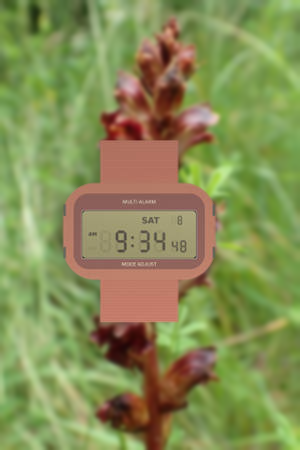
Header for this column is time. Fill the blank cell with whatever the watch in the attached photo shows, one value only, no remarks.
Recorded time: 9:34:48
